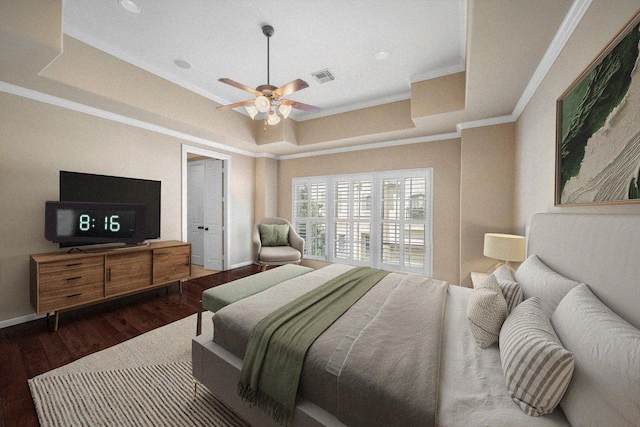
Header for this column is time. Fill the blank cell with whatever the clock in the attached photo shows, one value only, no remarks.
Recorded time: 8:16
